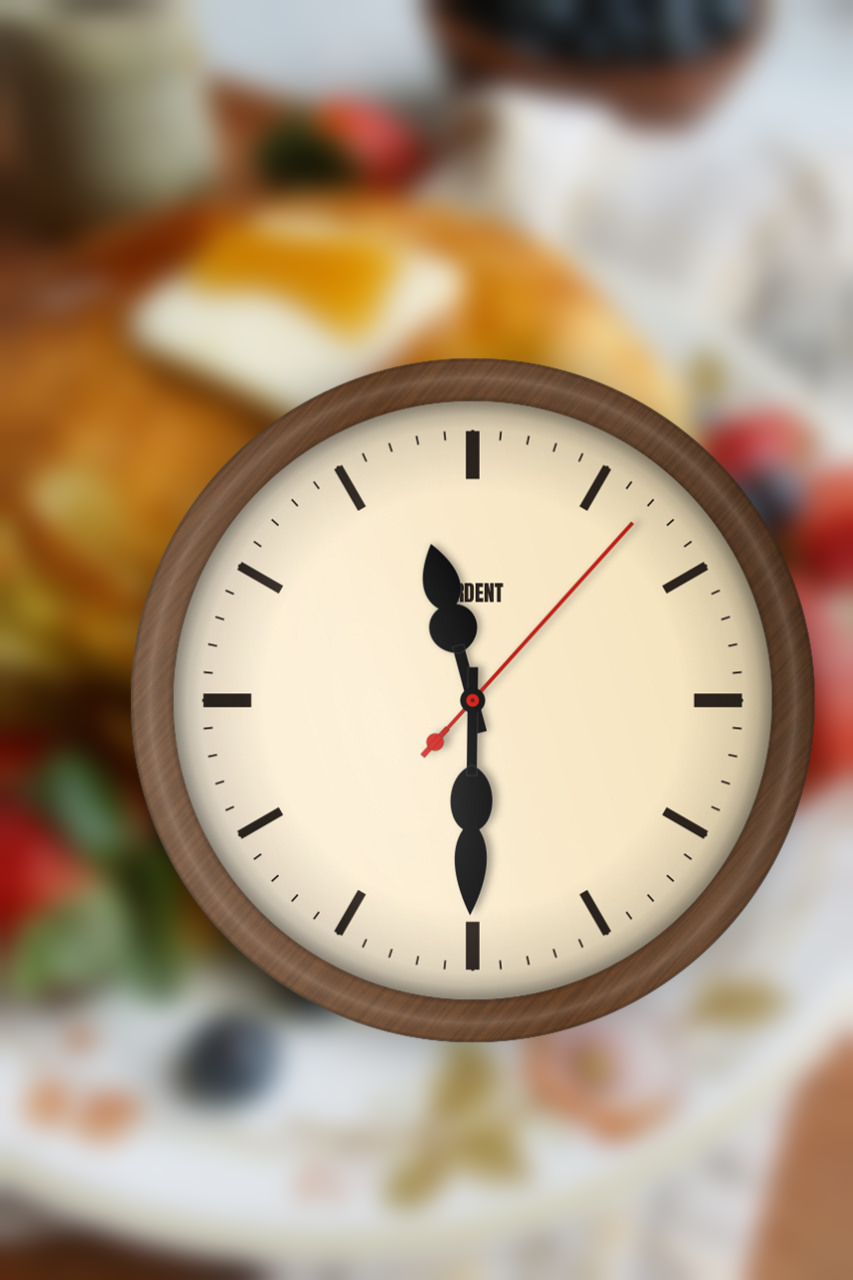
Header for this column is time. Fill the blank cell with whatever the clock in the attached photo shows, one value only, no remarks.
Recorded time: 11:30:07
